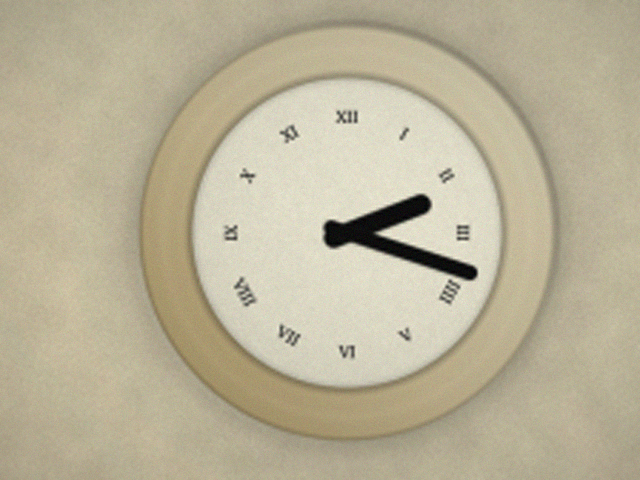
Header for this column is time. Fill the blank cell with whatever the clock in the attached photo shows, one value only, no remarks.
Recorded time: 2:18
